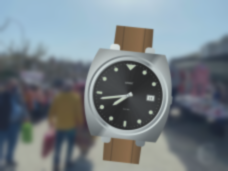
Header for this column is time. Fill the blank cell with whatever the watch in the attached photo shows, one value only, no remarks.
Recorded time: 7:43
